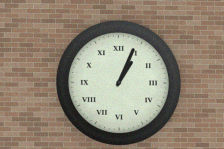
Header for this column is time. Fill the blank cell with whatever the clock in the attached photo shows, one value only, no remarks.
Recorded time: 1:04
